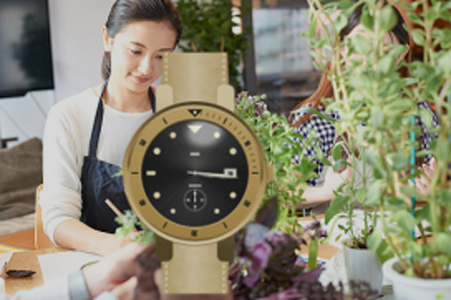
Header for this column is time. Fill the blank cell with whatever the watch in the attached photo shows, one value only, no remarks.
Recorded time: 3:16
